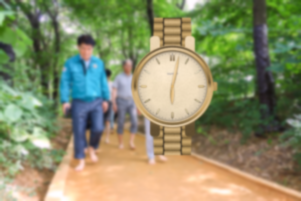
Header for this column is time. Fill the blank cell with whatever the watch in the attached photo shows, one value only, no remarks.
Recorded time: 6:02
